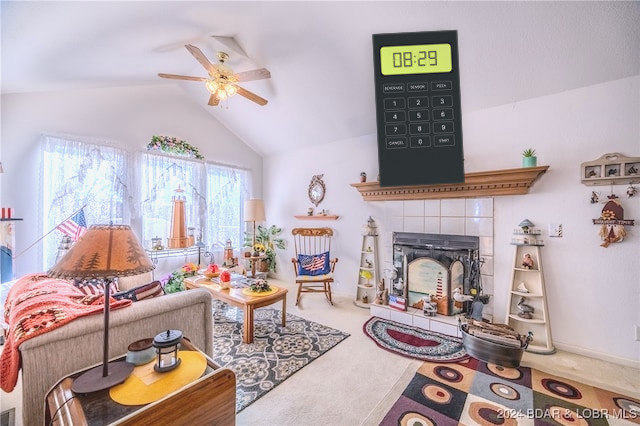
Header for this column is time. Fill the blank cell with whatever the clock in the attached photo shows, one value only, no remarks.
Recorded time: 8:29
